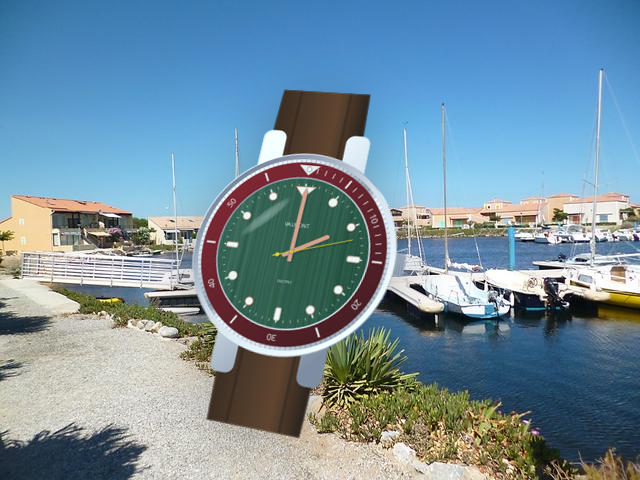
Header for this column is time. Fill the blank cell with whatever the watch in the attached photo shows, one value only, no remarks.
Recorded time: 2:00:12
